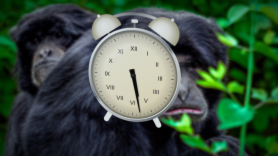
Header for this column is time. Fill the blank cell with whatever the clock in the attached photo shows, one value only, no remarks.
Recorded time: 5:28
